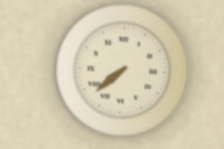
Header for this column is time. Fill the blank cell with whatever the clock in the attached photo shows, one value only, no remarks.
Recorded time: 7:38
